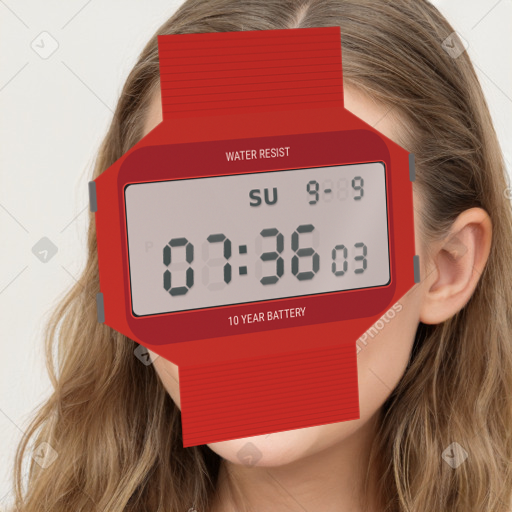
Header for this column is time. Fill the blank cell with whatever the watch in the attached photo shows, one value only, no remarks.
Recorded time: 7:36:03
